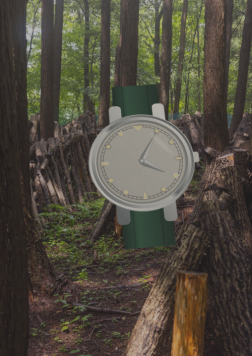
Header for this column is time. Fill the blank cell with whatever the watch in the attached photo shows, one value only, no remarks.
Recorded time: 4:05
